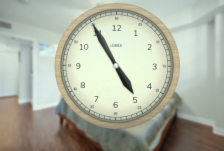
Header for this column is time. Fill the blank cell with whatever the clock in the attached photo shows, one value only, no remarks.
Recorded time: 4:55
